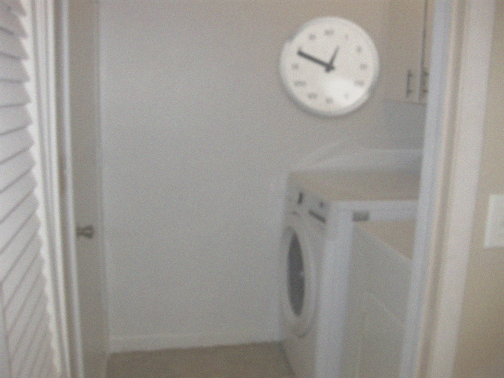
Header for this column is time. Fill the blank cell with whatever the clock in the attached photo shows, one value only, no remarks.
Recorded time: 12:49
